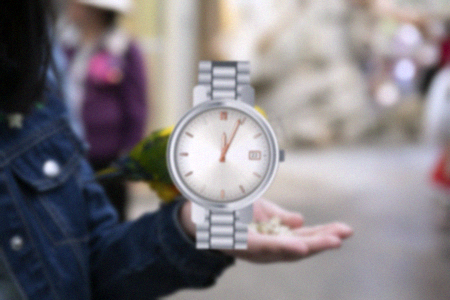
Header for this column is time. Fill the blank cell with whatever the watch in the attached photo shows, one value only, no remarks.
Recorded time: 12:04
